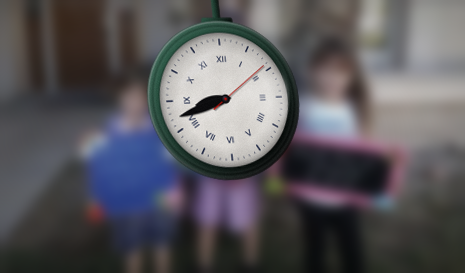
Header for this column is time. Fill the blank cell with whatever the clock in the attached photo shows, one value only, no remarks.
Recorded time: 8:42:09
